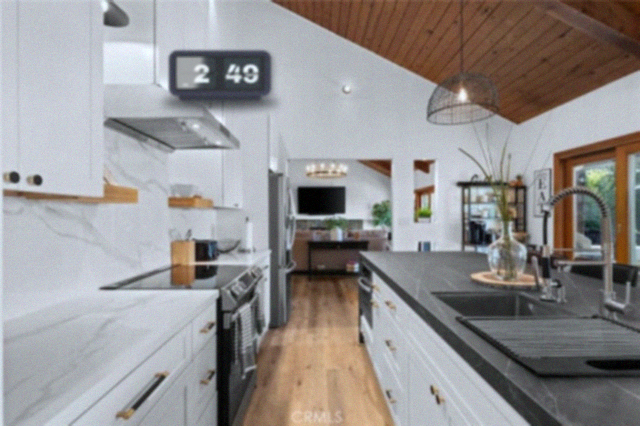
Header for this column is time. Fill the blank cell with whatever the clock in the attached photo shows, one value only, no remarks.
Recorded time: 2:49
